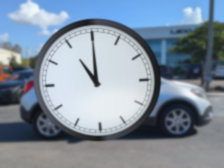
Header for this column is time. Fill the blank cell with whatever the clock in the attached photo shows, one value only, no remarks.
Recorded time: 11:00
